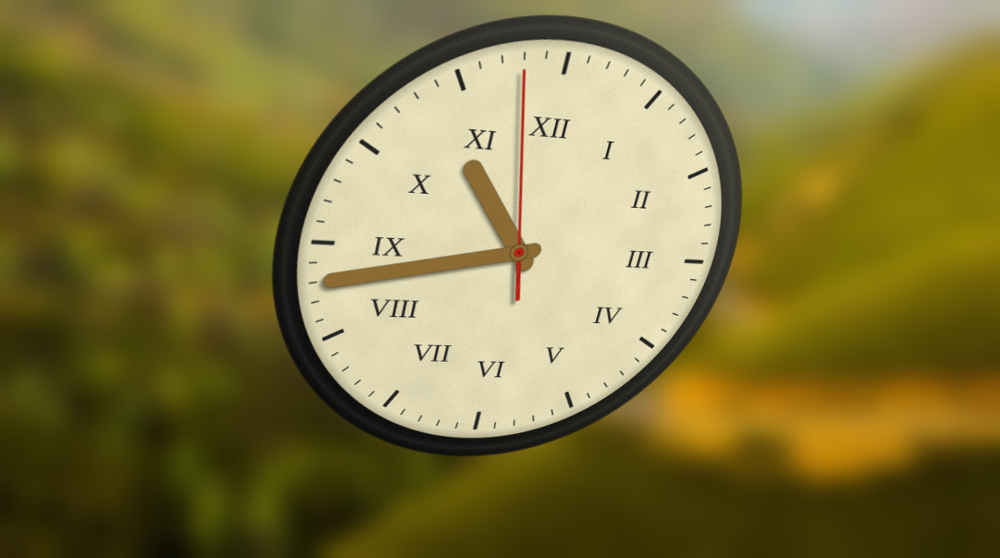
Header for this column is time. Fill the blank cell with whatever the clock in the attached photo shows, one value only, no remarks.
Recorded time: 10:42:58
